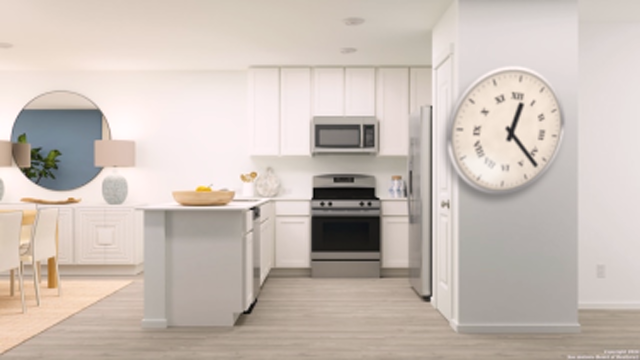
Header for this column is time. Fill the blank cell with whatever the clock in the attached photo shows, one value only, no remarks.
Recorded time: 12:22
